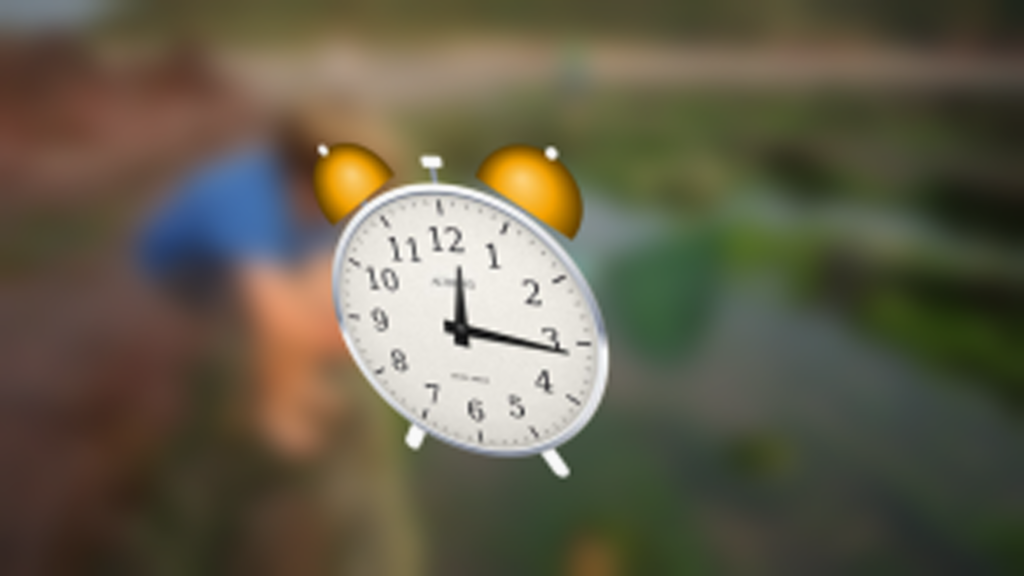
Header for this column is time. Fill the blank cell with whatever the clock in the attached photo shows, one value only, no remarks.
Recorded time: 12:16
